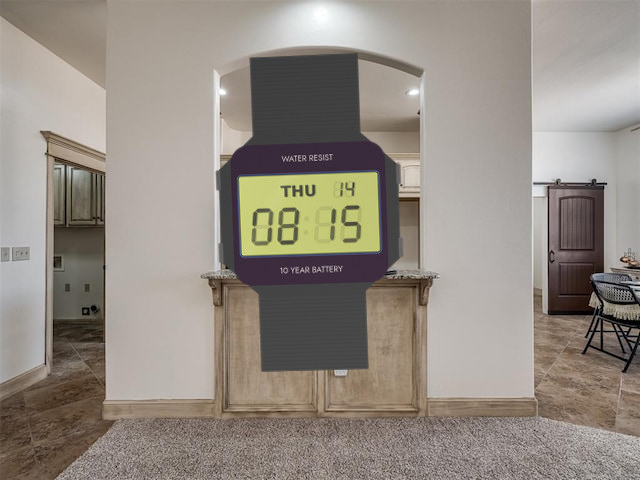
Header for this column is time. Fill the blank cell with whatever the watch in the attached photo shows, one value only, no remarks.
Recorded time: 8:15
